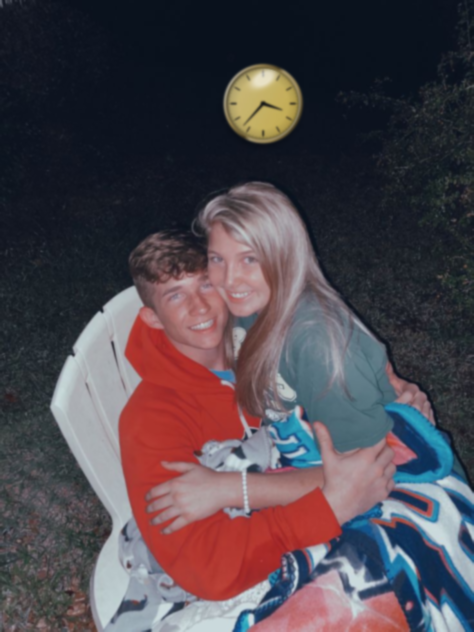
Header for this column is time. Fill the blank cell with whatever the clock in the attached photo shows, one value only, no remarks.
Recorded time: 3:37
